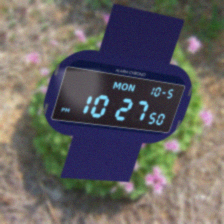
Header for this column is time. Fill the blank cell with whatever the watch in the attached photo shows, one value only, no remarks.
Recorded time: 10:27:50
